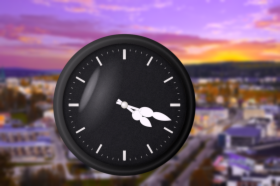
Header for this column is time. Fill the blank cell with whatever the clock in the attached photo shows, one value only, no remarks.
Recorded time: 4:18
